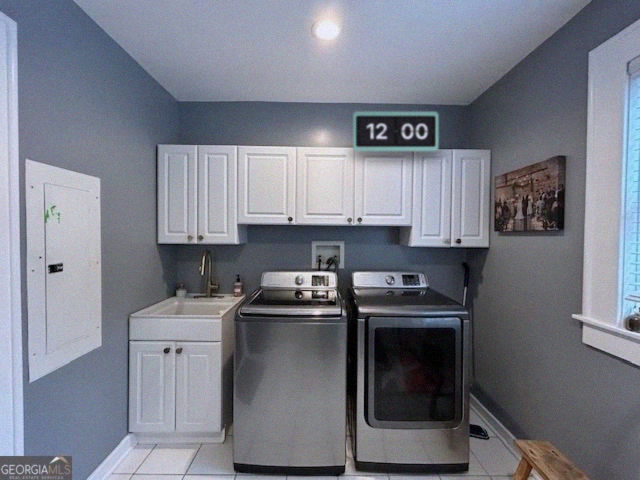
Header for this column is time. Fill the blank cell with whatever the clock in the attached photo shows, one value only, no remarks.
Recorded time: 12:00
